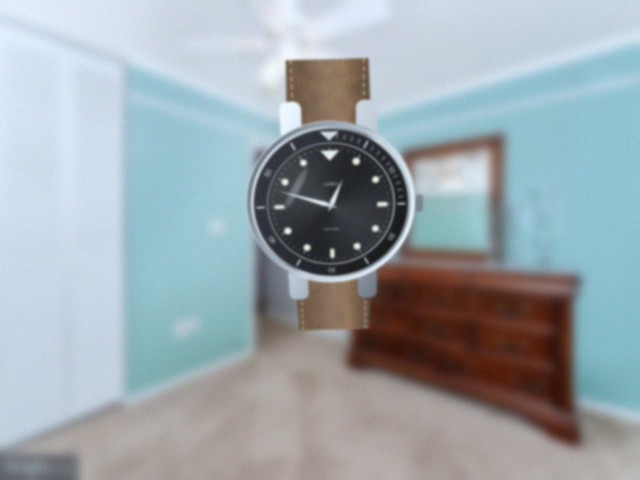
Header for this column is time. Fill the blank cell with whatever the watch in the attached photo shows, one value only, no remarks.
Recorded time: 12:48
